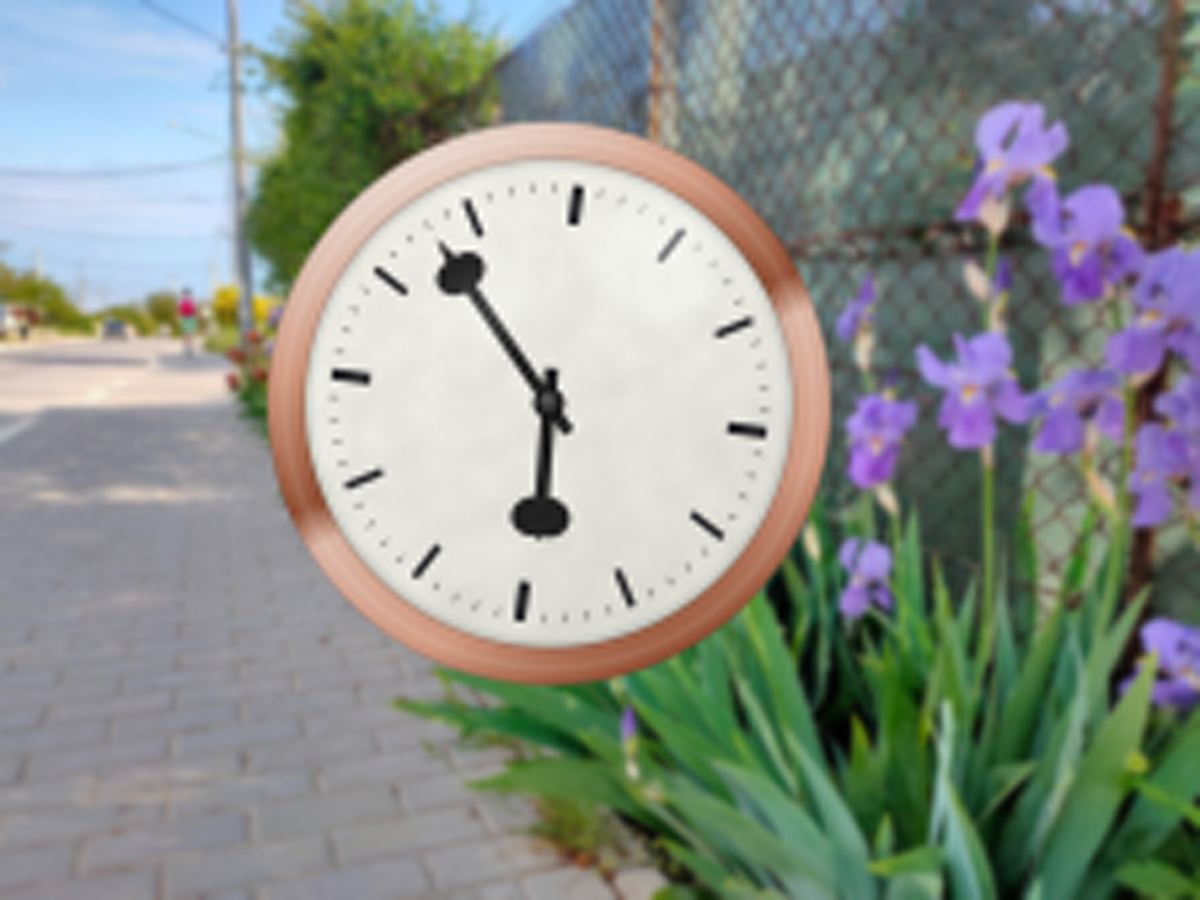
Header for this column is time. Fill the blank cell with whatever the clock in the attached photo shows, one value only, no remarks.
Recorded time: 5:53
